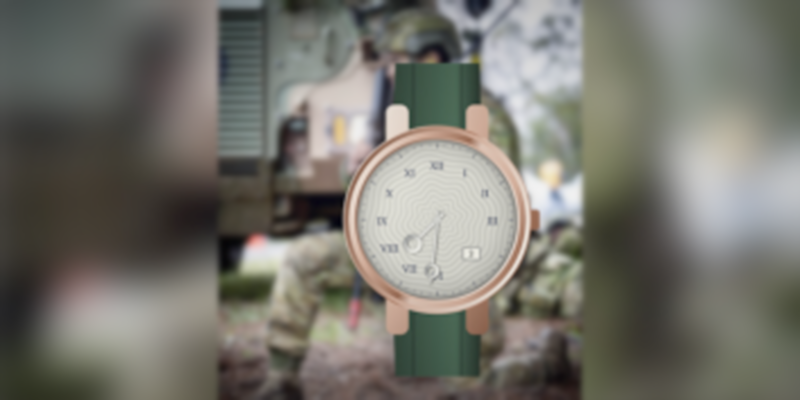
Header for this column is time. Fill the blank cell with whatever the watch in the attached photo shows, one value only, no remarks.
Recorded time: 7:31
